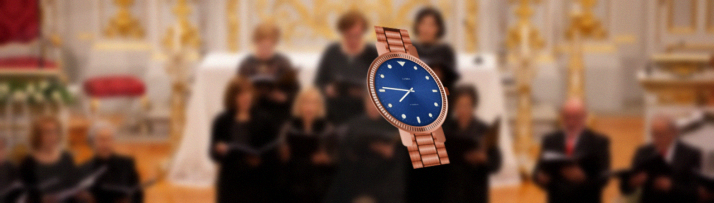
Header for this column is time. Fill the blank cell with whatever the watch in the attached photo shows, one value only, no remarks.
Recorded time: 7:46
